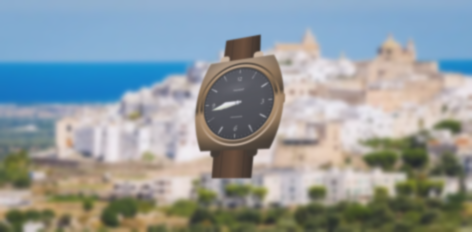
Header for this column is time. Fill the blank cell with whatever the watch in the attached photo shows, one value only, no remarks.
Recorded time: 8:43
